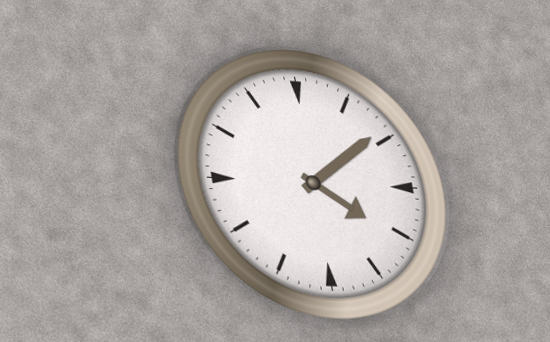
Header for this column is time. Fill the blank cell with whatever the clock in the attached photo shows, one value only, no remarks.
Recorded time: 4:09
